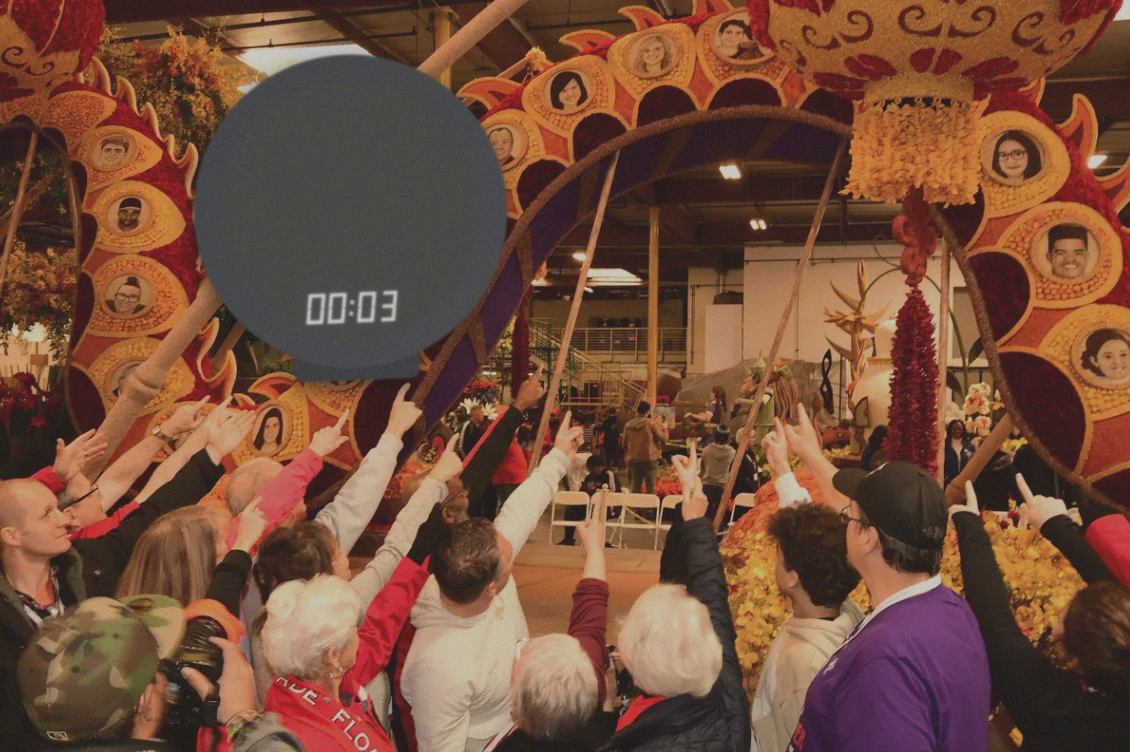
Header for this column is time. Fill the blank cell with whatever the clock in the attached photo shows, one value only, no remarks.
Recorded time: 0:03
